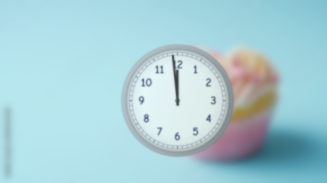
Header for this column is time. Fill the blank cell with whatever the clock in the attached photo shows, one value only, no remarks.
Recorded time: 11:59
